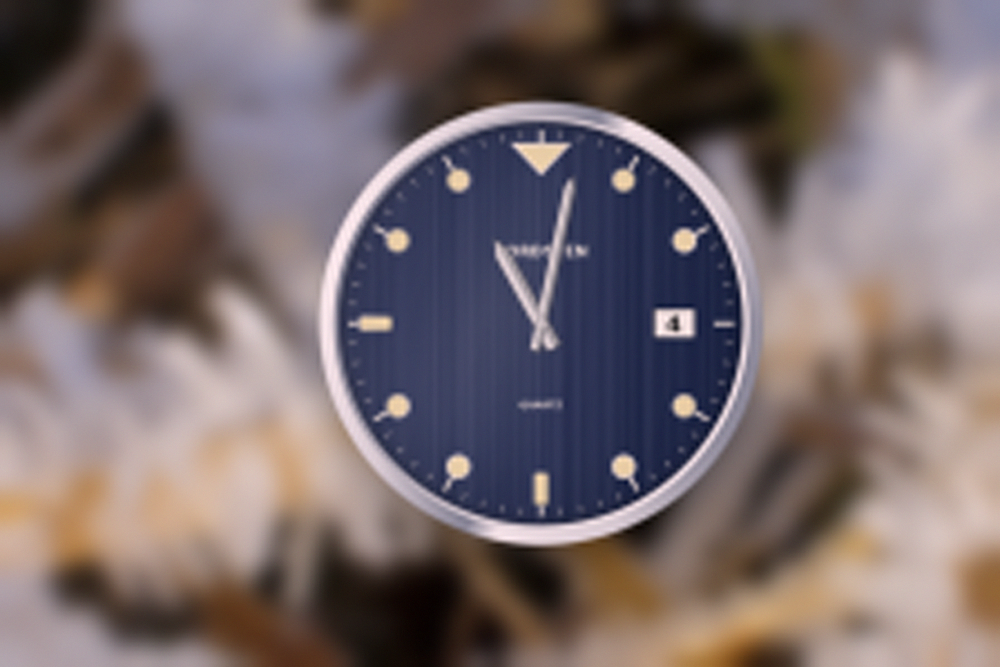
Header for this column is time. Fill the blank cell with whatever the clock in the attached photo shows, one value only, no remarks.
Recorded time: 11:02
